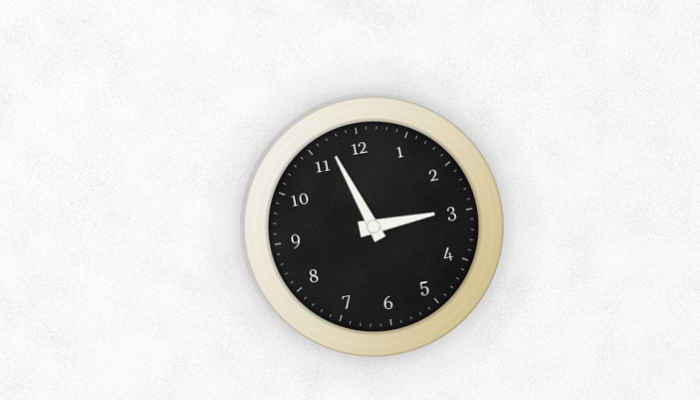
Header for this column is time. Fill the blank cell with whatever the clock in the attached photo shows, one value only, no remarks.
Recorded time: 2:57
